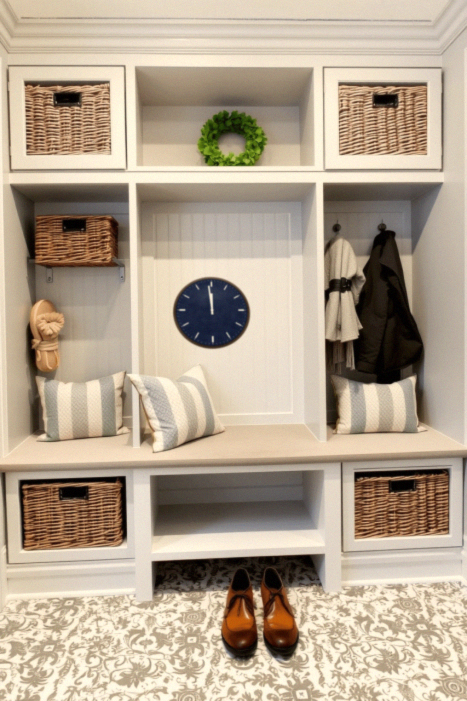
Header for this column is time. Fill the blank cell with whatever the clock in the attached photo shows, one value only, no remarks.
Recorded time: 11:59
